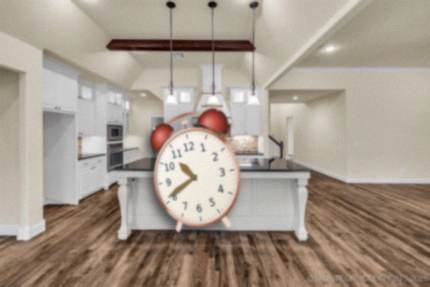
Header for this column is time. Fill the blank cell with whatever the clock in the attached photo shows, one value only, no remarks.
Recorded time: 10:41
